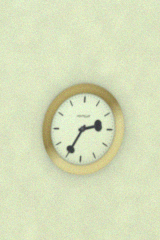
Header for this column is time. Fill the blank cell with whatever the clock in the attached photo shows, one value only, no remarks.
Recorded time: 2:35
